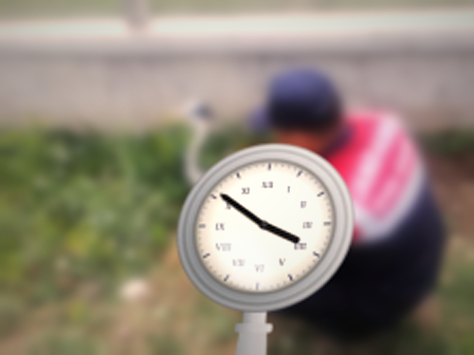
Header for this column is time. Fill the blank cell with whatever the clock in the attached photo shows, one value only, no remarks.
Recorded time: 3:51
